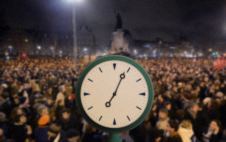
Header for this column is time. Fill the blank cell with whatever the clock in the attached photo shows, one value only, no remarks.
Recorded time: 7:04
